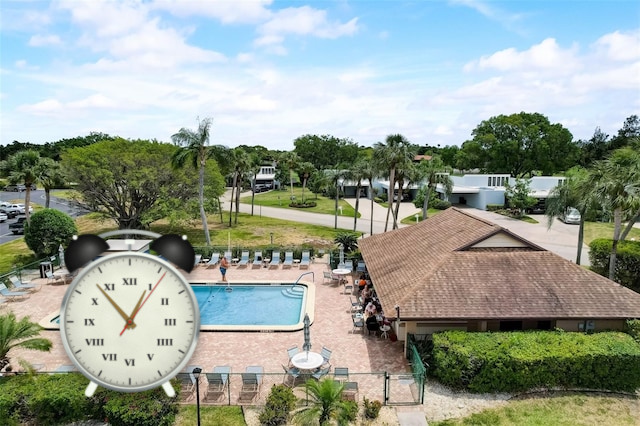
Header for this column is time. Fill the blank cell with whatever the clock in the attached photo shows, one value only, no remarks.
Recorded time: 12:53:06
